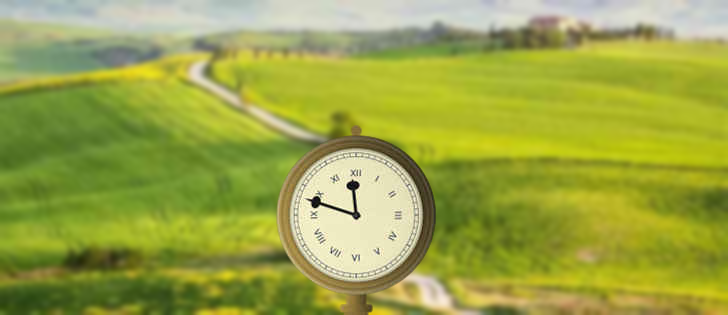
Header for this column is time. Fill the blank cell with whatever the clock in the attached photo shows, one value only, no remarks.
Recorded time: 11:48
